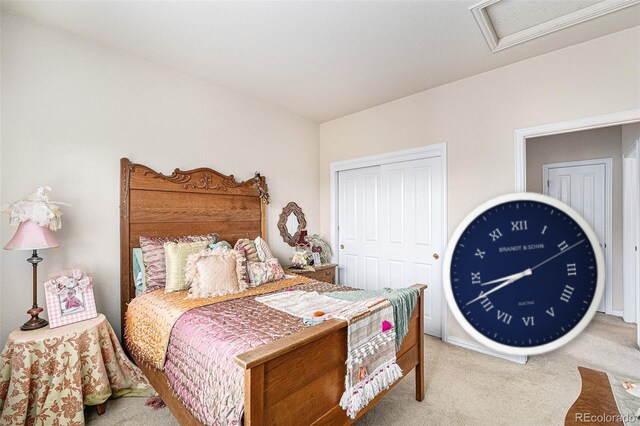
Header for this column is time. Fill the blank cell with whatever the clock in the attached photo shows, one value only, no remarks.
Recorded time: 8:41:11
